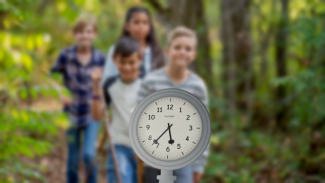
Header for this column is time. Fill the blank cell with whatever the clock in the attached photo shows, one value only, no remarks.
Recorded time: 5:37
